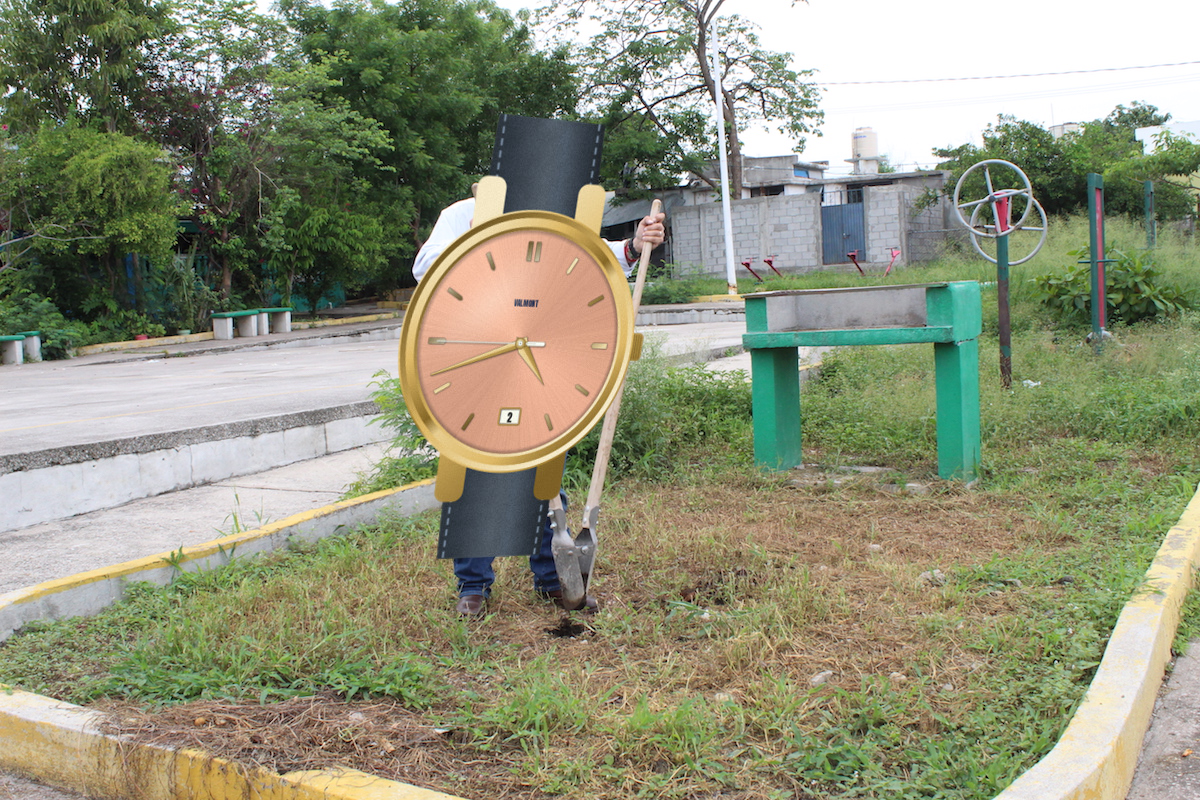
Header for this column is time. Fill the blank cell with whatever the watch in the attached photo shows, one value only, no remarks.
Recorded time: 4:41:45
